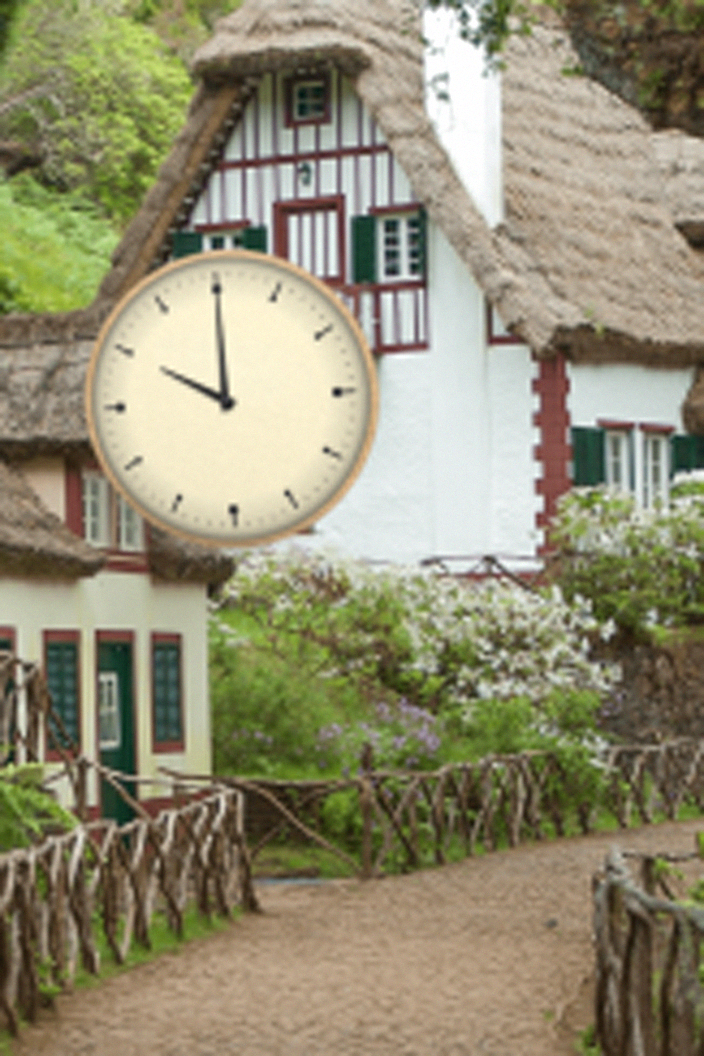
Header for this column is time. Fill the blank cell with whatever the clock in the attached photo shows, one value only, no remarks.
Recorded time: 10:00
